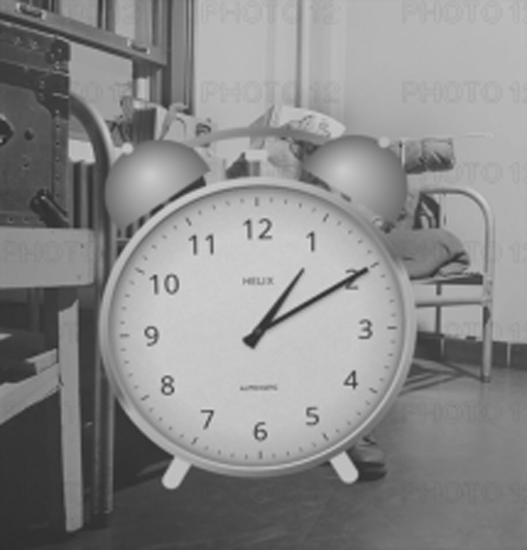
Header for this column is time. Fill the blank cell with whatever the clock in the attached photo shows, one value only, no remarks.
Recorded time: 1:10
